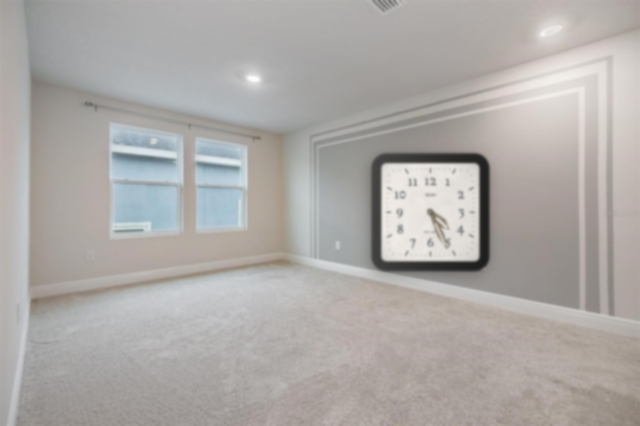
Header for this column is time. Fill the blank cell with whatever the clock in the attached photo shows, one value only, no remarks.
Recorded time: 4:26
